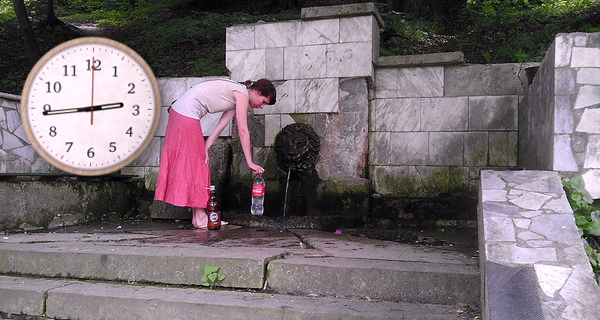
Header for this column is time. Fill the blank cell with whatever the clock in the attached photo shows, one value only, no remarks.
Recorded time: 2:44:00
